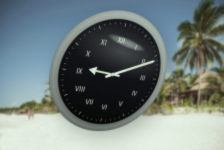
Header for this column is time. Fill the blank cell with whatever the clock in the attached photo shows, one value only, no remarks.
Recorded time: 9:11
